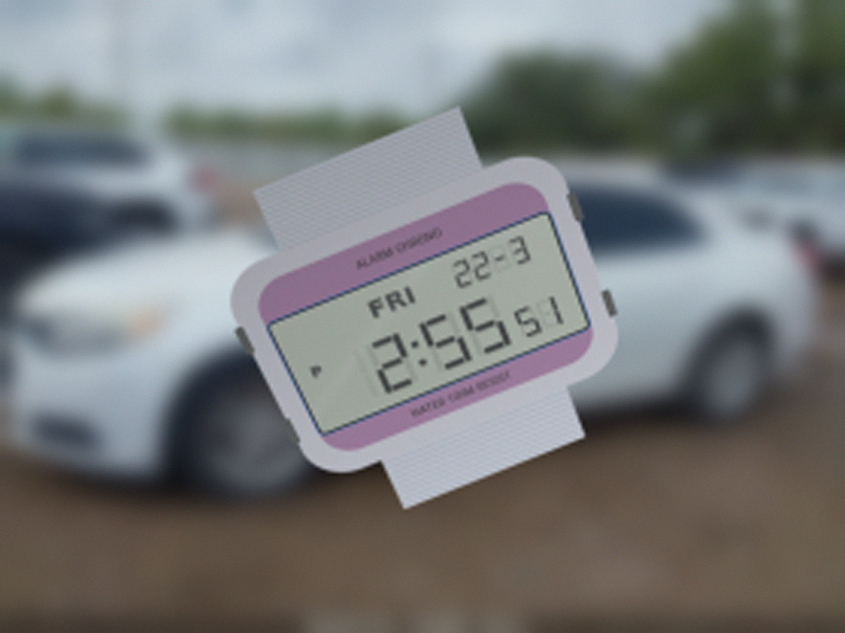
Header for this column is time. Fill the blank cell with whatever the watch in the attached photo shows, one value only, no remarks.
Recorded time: 2:55:51
